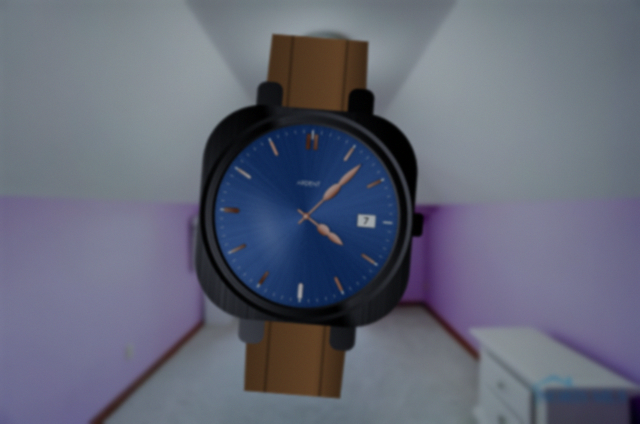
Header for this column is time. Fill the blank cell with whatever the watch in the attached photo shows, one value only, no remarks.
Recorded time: 4:07
